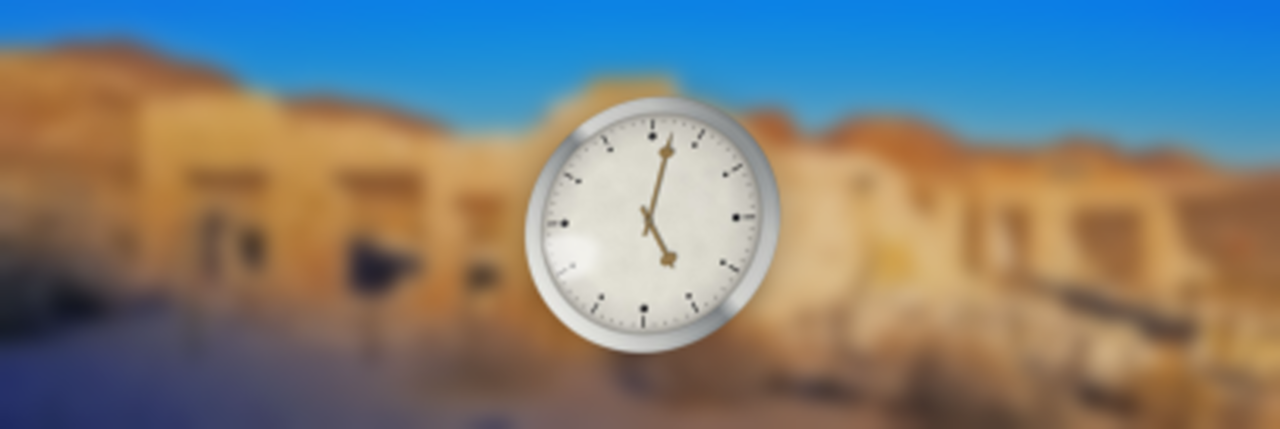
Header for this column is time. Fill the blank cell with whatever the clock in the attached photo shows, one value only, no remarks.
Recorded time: 5:02
